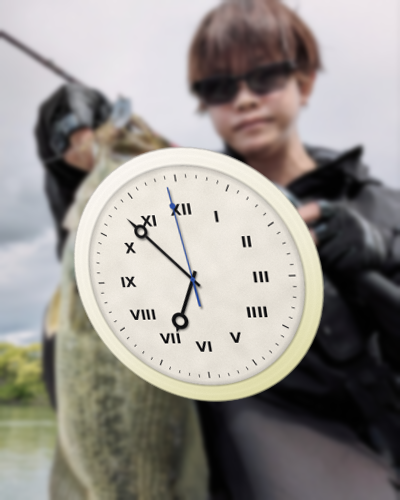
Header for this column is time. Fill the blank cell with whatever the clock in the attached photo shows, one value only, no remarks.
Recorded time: 6:52:59
